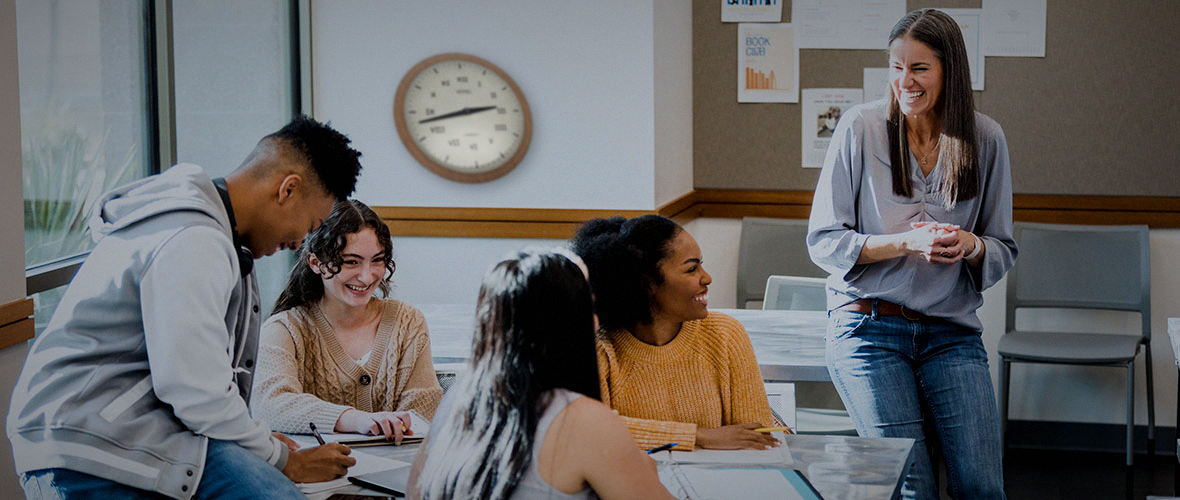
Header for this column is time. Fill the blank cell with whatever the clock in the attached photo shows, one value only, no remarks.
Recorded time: 2:43
